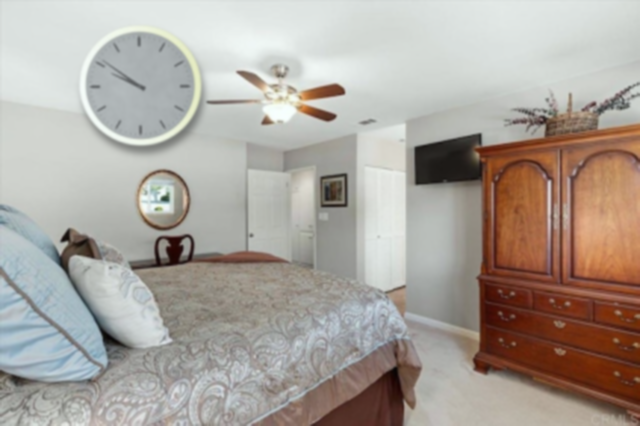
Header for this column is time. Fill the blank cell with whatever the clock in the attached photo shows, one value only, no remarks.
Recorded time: 9:51
